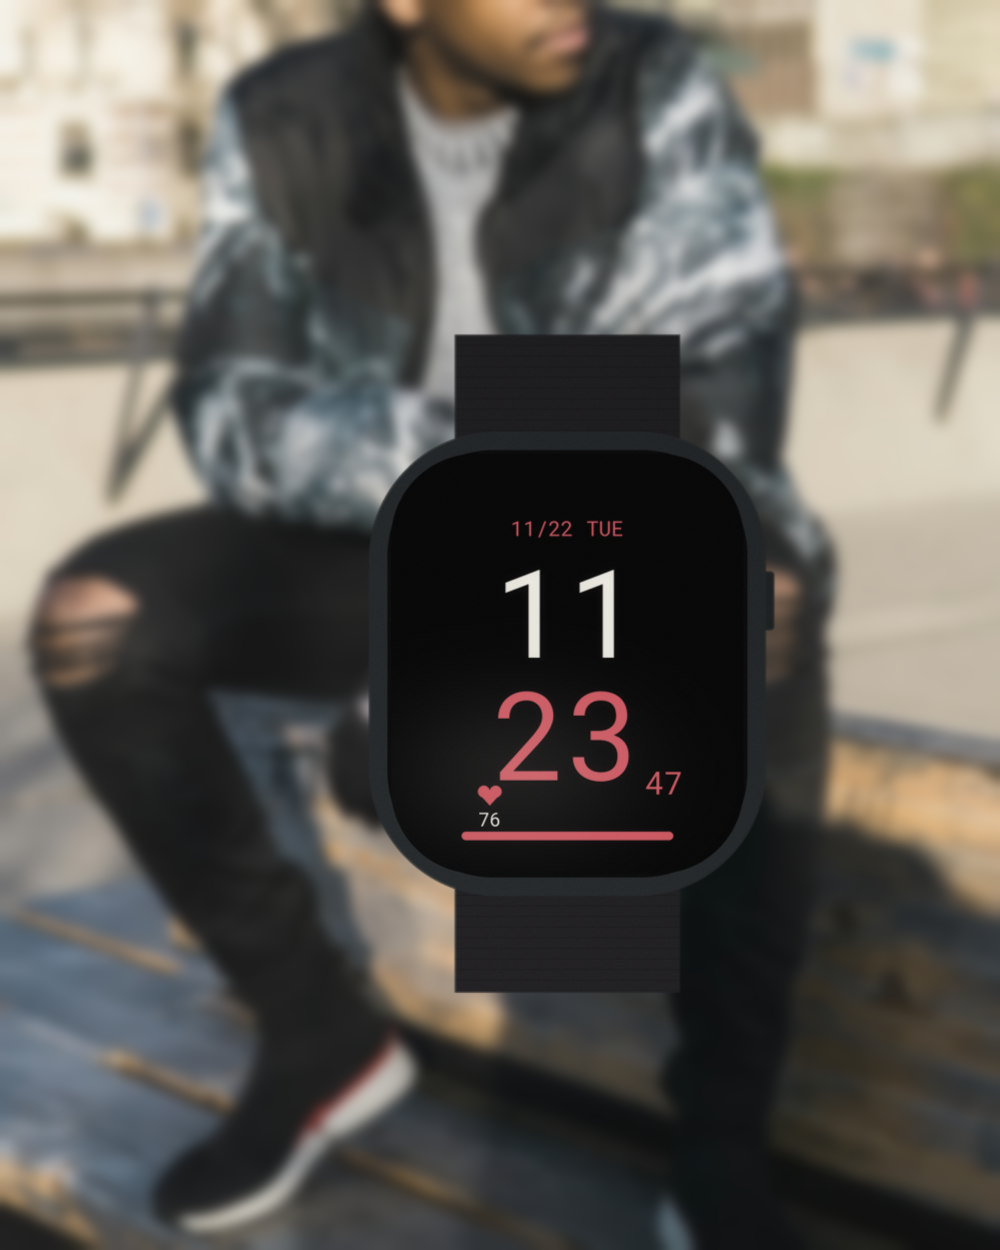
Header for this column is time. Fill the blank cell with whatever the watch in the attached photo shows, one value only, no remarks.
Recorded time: 11:23:47
